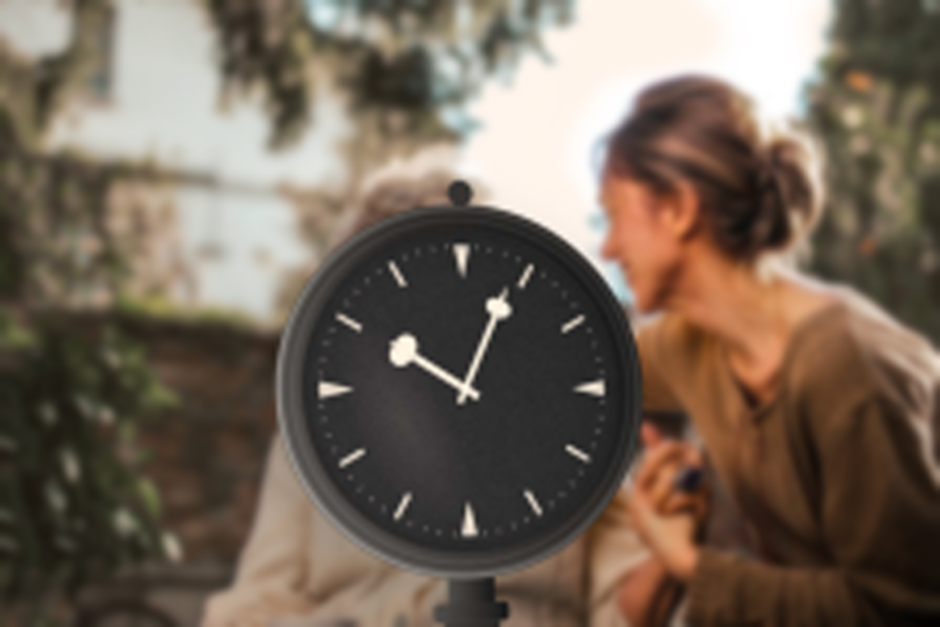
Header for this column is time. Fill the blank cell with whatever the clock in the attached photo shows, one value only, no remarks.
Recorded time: 10:04
